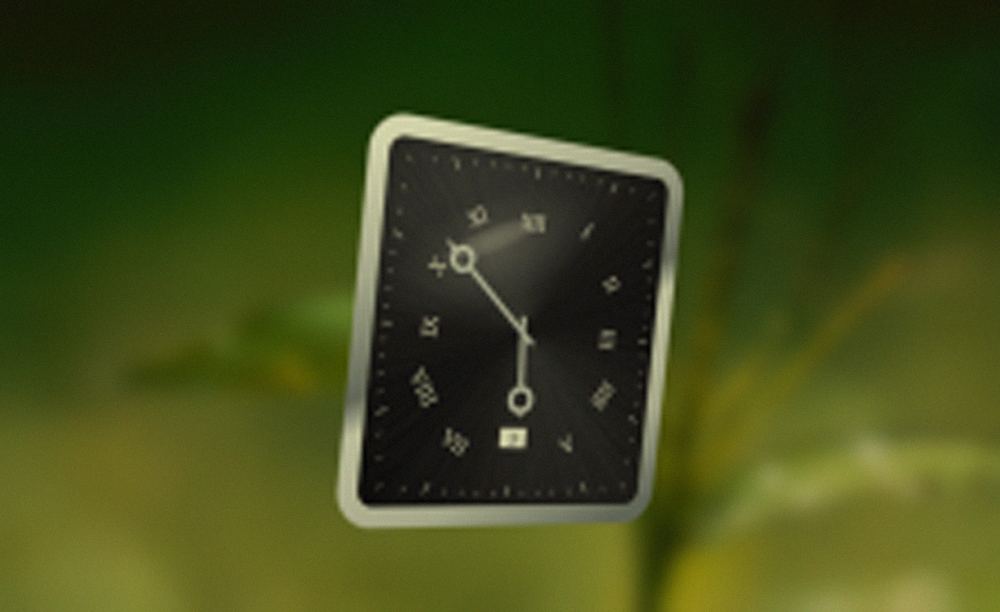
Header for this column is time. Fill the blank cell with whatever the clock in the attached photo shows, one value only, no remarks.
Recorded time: 5:52
